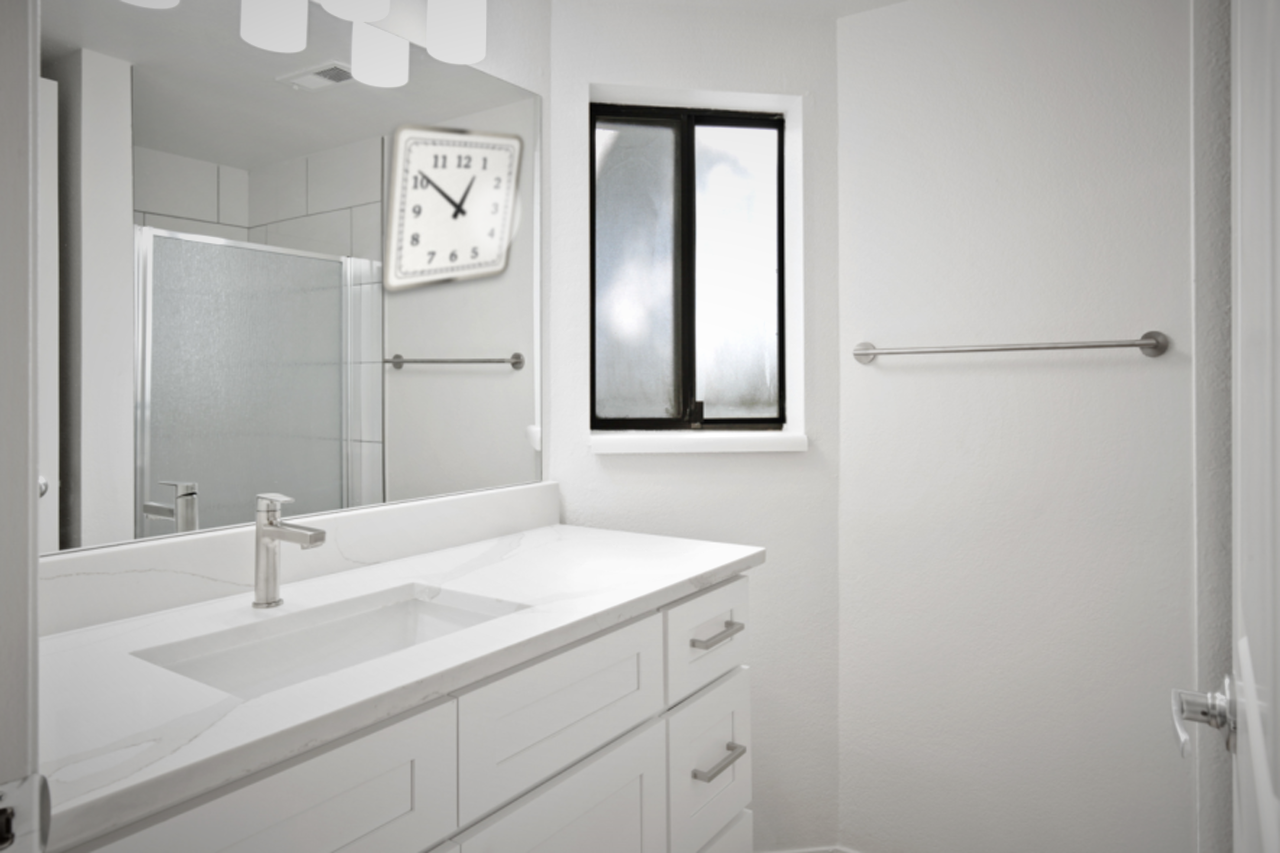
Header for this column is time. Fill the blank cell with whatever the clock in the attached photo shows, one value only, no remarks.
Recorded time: 12:51
